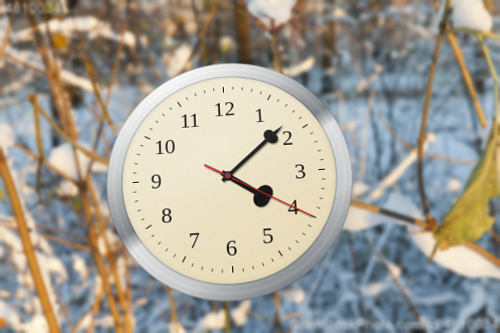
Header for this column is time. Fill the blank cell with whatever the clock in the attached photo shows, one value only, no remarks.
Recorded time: 4:08:20
